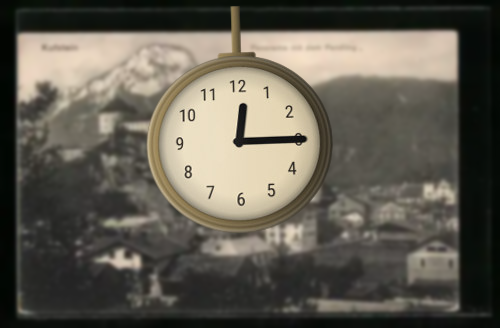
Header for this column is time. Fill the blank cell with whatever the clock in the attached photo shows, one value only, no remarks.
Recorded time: 12:15
